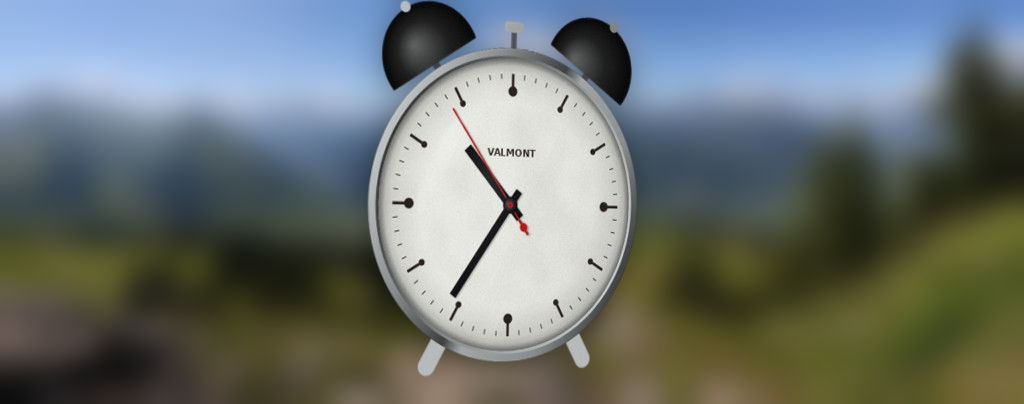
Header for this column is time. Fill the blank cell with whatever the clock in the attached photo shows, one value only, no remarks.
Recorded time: 10:35:54
